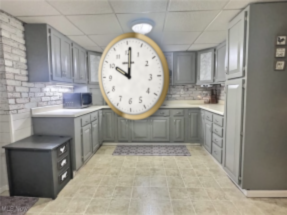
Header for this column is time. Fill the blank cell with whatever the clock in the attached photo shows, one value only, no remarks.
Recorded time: 10:01
